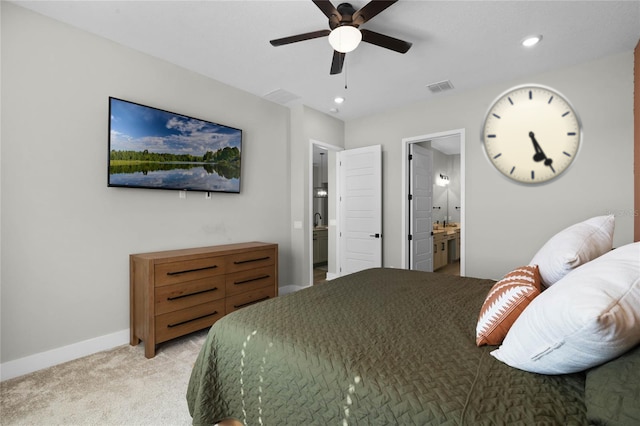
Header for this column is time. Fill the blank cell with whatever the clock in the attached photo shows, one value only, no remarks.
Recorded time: 5:25
